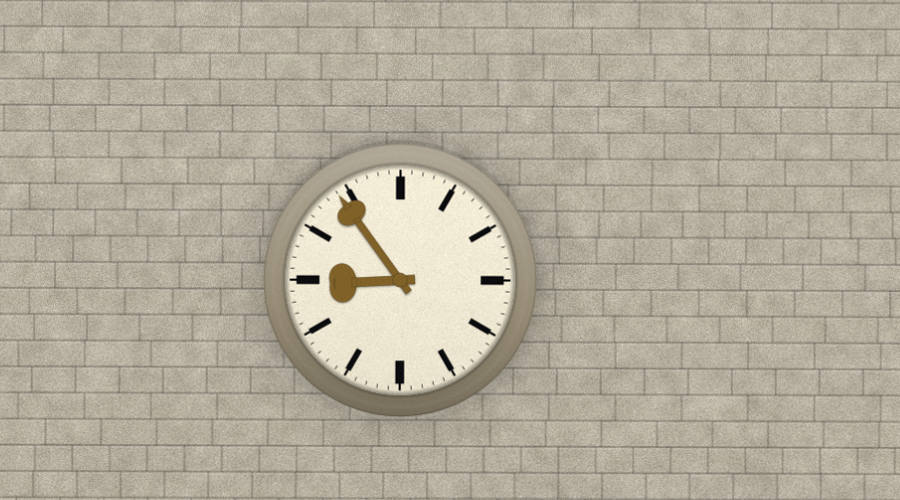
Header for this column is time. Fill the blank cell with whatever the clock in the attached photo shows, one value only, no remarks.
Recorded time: 8:54
